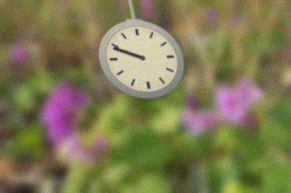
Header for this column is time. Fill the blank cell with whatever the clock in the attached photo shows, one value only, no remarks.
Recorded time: 9:49
